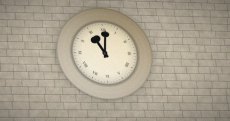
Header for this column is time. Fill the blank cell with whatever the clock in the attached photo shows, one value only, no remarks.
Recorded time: 11:01
